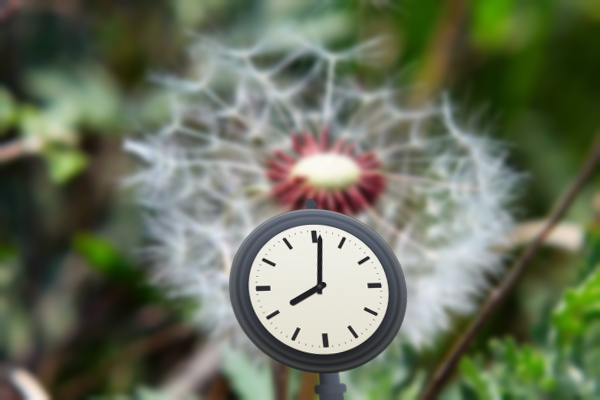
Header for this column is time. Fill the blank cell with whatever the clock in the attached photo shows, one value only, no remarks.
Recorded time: 8:01
